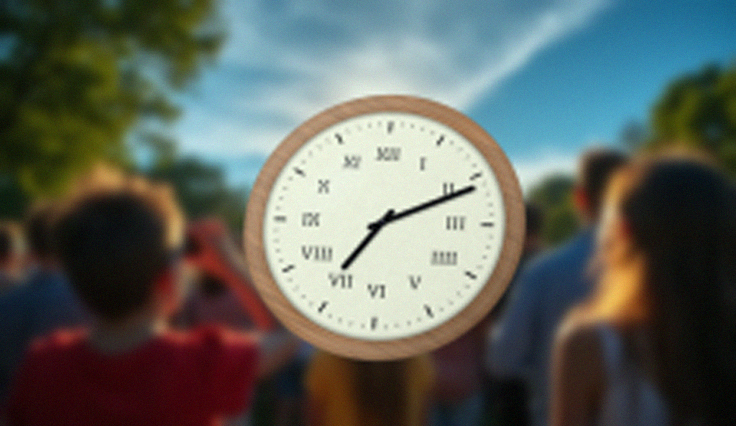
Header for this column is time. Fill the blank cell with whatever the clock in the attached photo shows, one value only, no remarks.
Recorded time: 7:11
